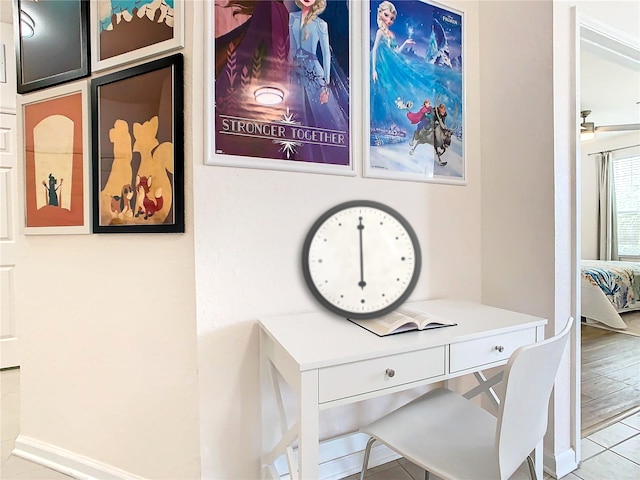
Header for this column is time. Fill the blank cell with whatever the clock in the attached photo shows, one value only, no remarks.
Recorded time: 6:00
